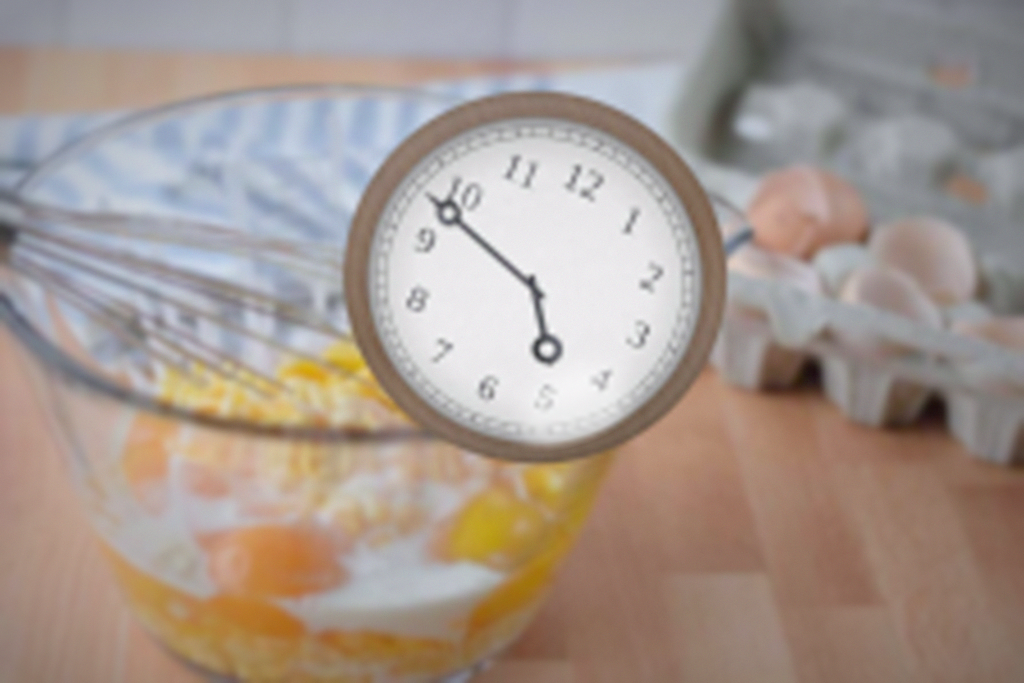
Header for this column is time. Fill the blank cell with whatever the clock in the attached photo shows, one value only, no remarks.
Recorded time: 4:48
